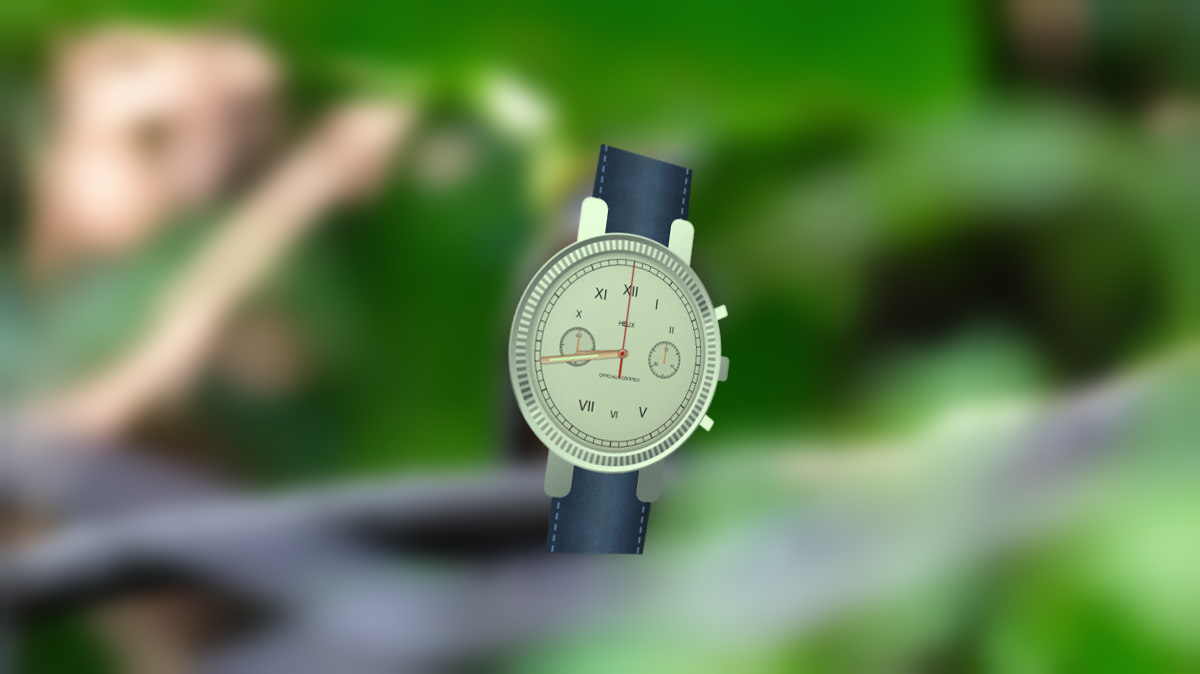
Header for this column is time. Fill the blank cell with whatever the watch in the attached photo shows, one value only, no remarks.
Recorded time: 8:43
